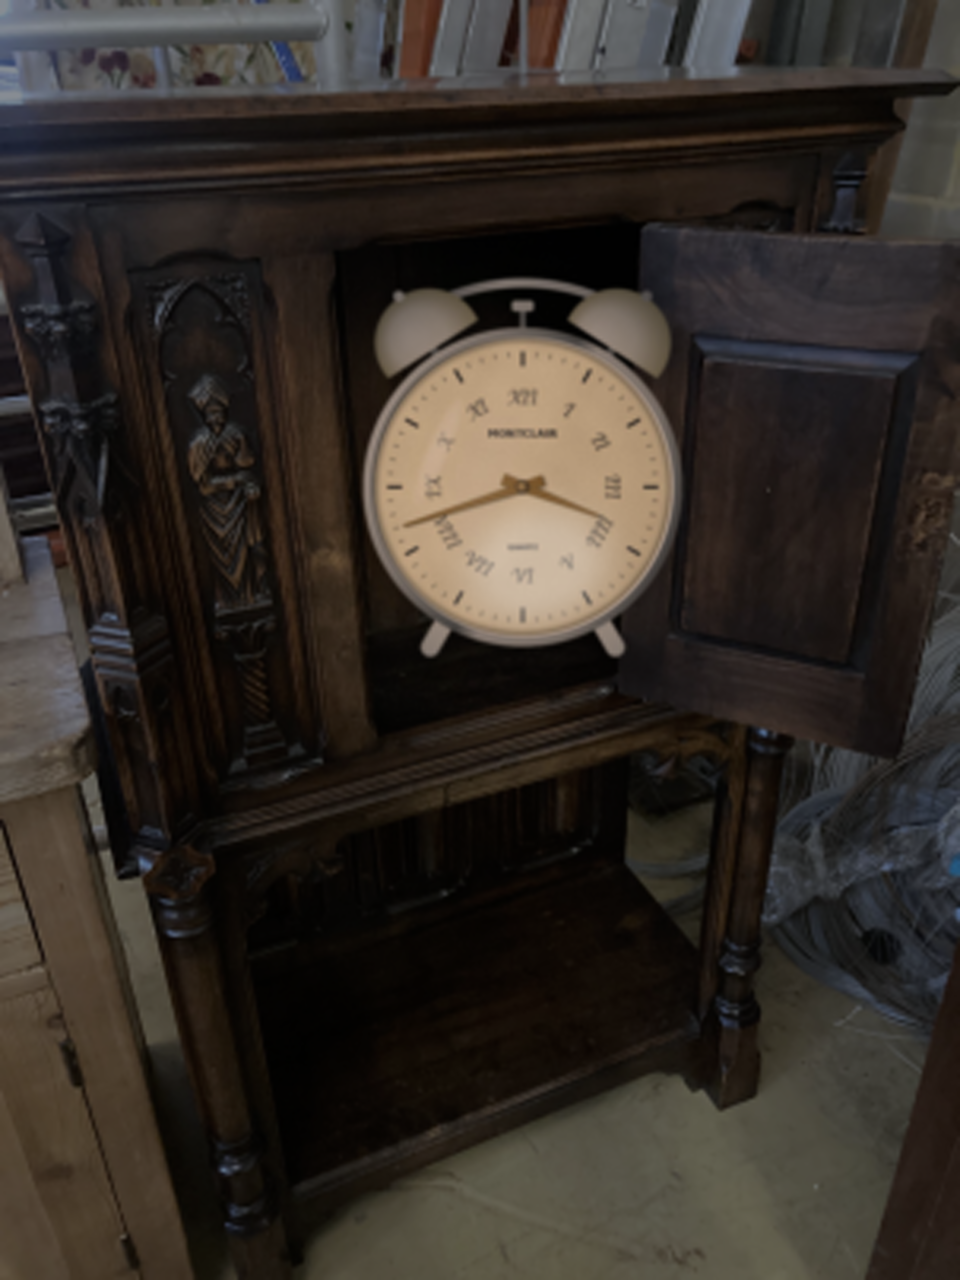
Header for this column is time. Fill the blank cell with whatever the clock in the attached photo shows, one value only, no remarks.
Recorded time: 3:42
